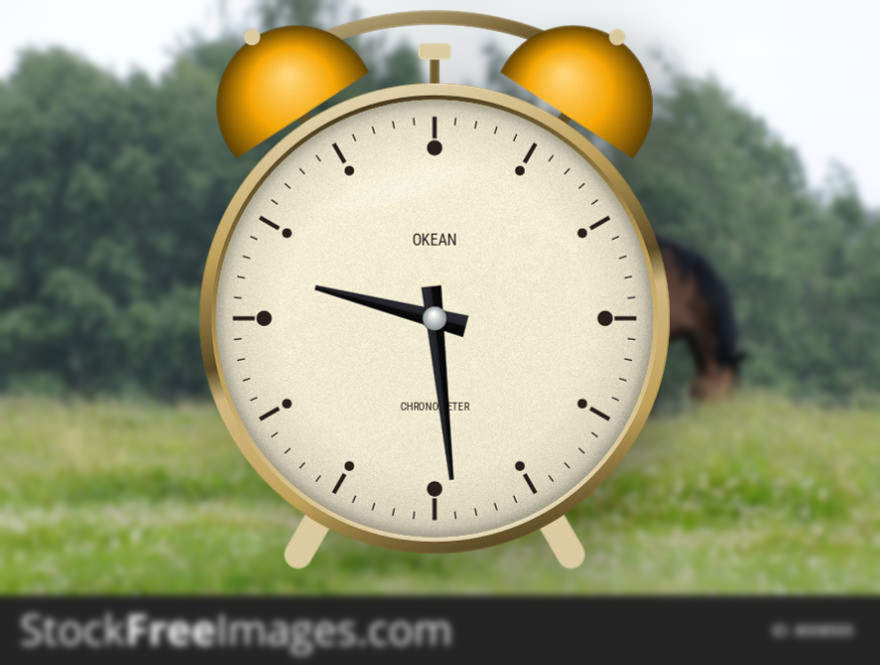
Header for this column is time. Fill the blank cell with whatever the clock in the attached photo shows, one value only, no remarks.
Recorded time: 9:29
